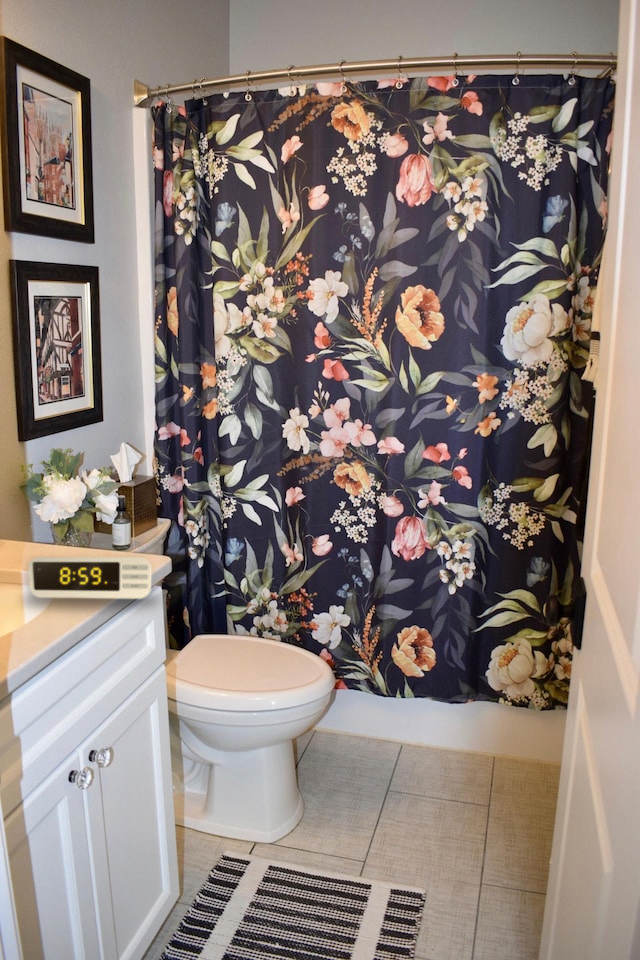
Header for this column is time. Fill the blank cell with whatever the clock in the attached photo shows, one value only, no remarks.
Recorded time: 8:59
